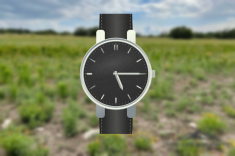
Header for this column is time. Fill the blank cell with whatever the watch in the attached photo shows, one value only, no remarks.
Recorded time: 5:15
